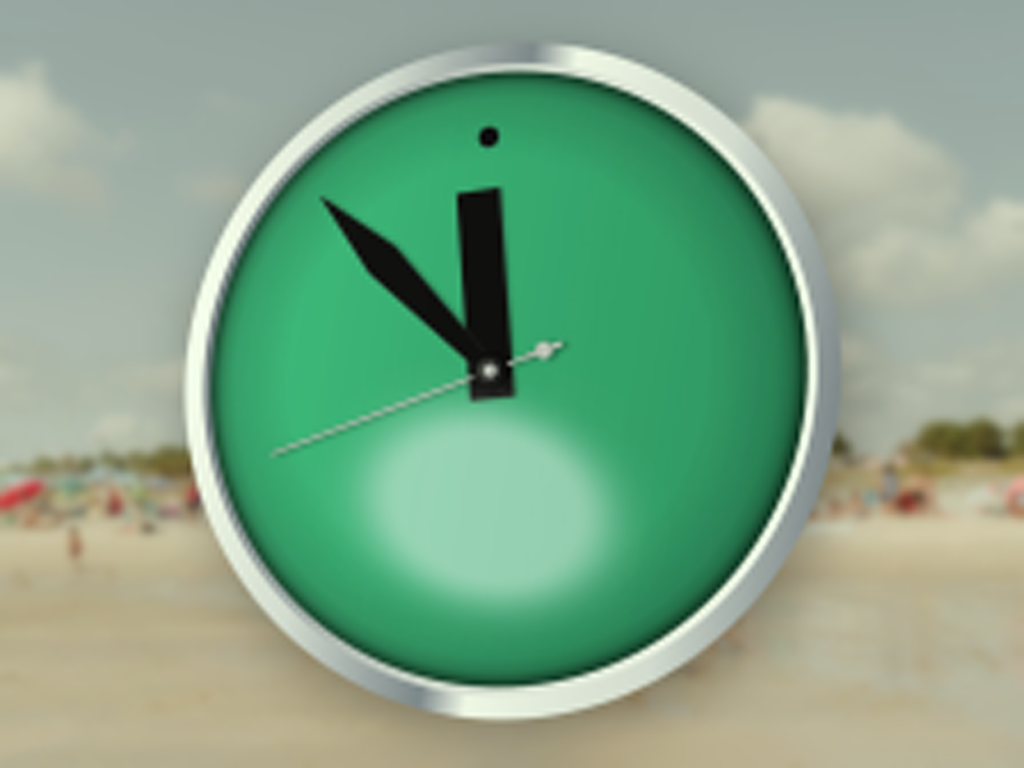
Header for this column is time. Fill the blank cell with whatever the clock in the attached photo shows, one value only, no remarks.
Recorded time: 11:52:42
